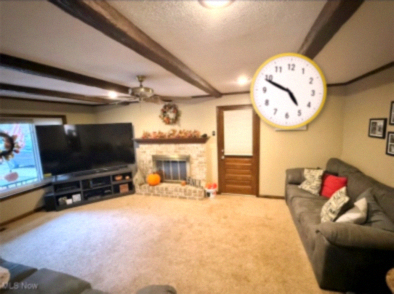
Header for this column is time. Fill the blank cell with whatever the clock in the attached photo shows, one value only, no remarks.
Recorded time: 4:49
